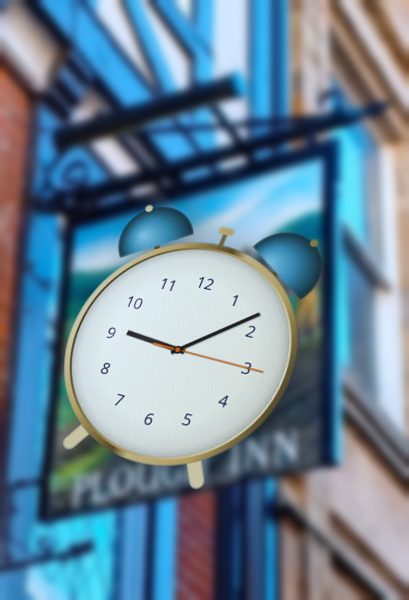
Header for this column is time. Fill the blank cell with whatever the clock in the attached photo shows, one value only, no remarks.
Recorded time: 9:08:15
